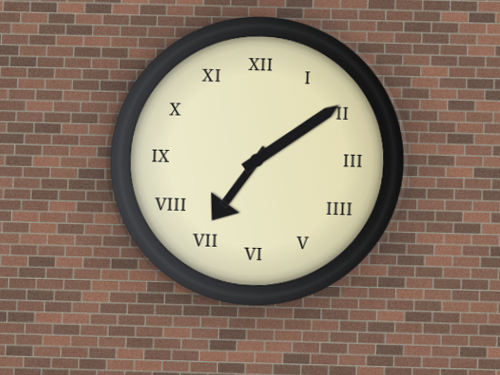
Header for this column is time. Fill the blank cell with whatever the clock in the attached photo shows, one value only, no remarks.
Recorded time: 7:09
